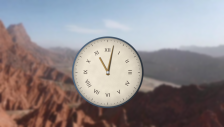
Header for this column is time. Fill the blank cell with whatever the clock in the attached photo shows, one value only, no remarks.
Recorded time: 11:02
